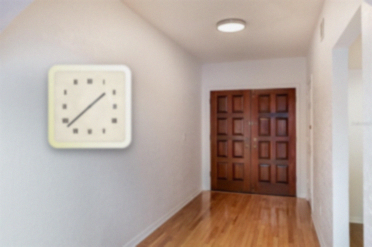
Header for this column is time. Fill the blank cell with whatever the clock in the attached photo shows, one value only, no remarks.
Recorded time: 1:38
